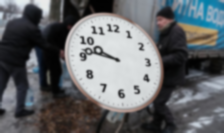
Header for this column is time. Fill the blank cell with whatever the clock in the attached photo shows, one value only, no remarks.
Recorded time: 9:47
